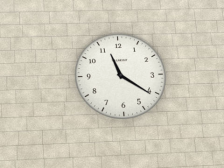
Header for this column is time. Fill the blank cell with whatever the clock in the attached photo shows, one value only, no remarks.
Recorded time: 11:21
